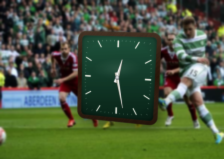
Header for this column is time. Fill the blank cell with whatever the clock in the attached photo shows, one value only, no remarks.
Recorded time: 12:28
